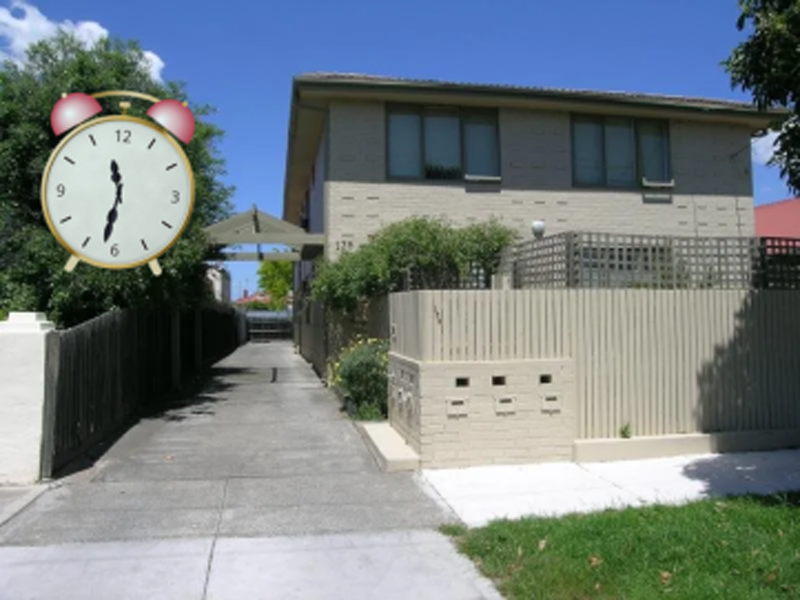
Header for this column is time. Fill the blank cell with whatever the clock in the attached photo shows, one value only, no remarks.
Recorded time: 11:32
